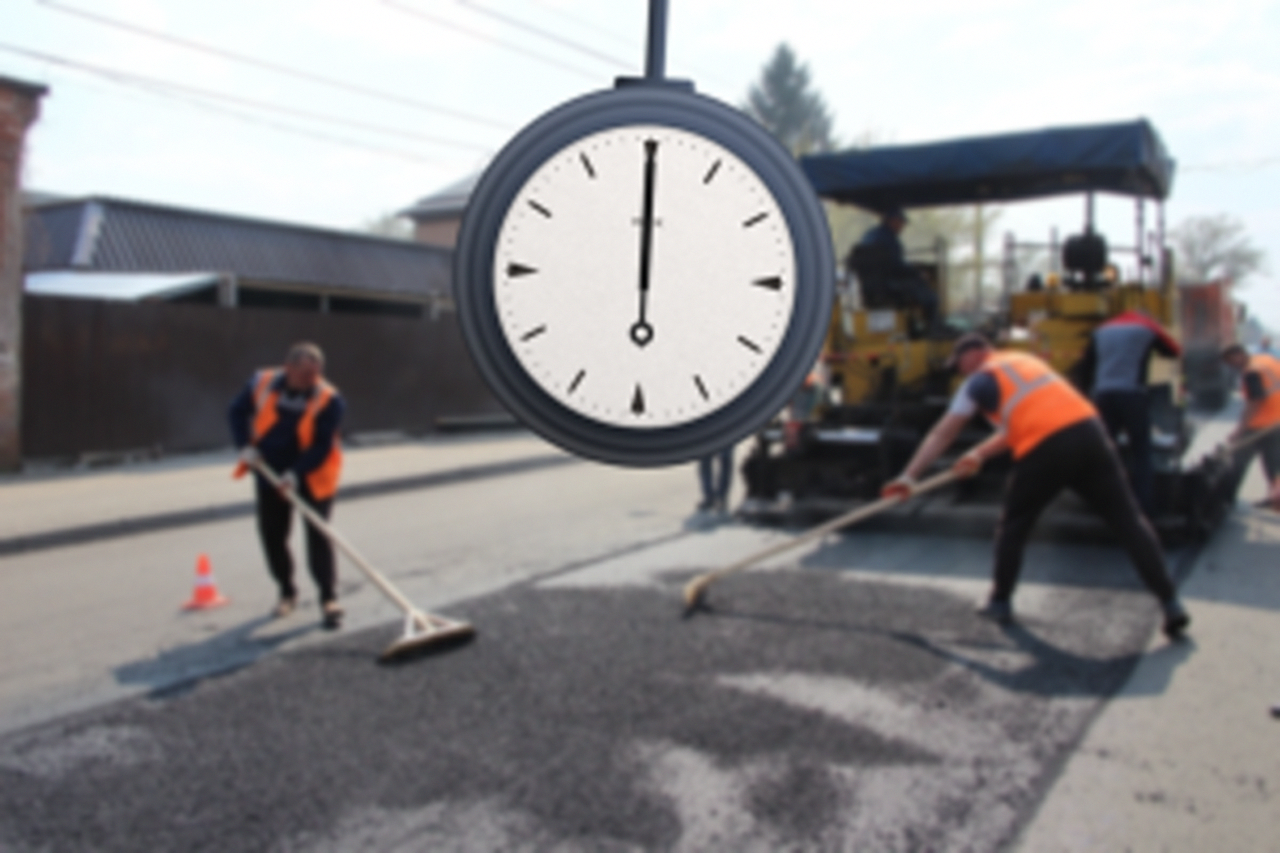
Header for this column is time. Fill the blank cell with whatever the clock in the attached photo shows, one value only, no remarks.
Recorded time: 6:00
